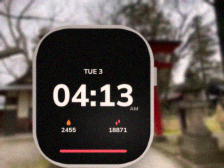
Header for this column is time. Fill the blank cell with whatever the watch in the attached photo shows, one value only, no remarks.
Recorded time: 4:13
